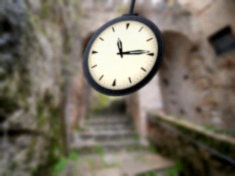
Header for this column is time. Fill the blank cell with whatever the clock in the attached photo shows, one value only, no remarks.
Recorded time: 11:14
